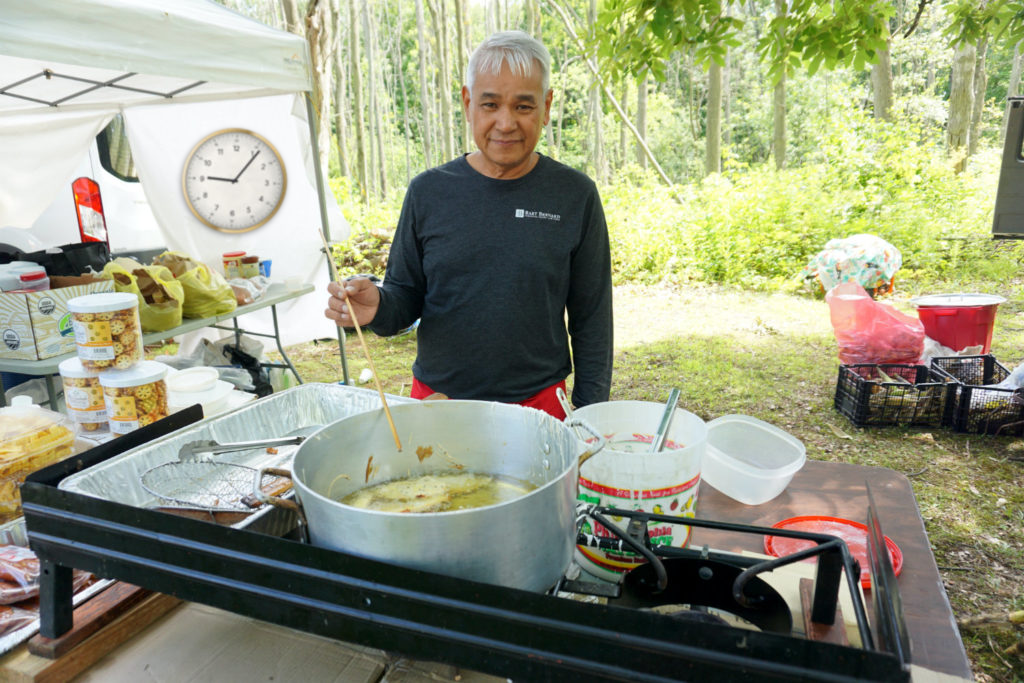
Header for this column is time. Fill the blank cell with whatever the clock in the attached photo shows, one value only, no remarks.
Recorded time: 9:06
